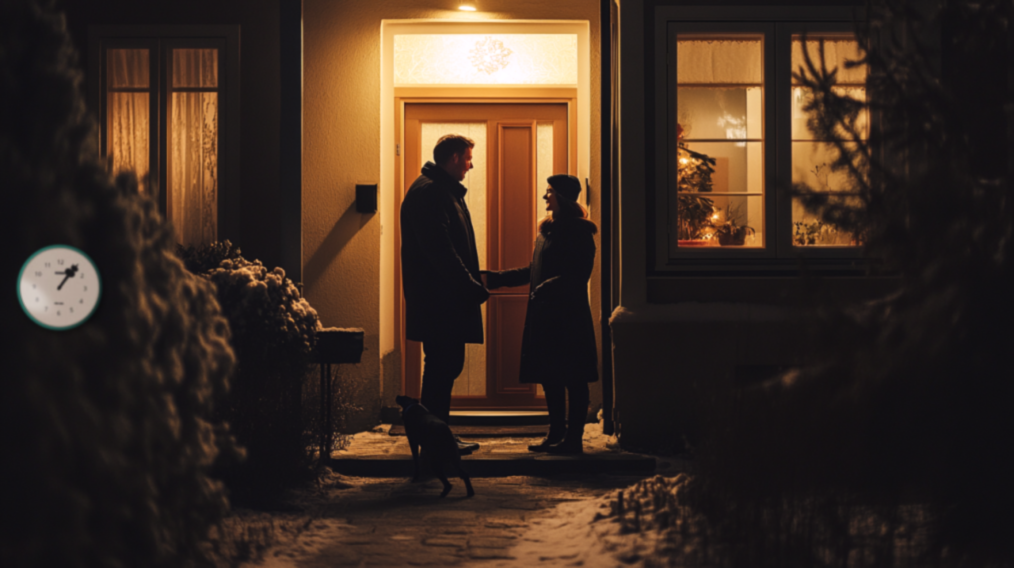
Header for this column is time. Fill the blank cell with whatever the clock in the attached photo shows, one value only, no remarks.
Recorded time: 1:06
